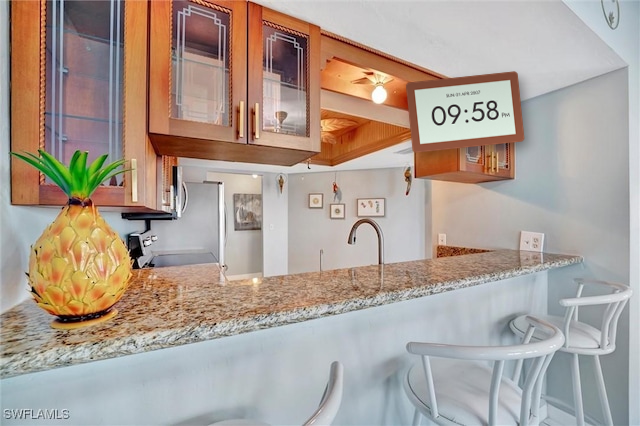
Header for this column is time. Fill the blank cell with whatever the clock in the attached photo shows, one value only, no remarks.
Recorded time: 9:58
